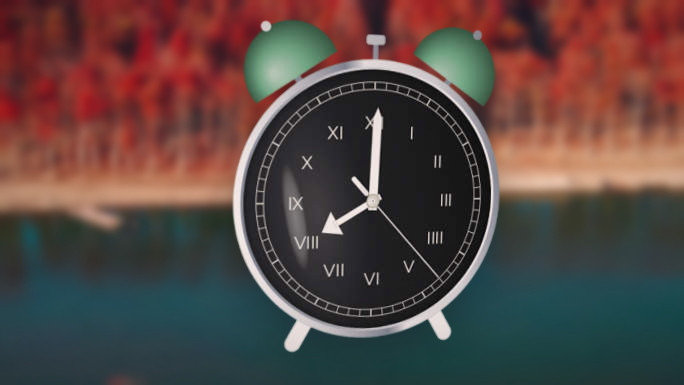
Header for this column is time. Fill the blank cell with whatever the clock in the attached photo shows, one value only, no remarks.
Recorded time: 8:00:23
